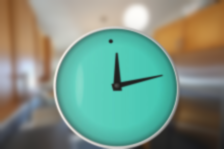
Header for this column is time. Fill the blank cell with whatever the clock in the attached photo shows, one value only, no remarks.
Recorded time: 12:14
